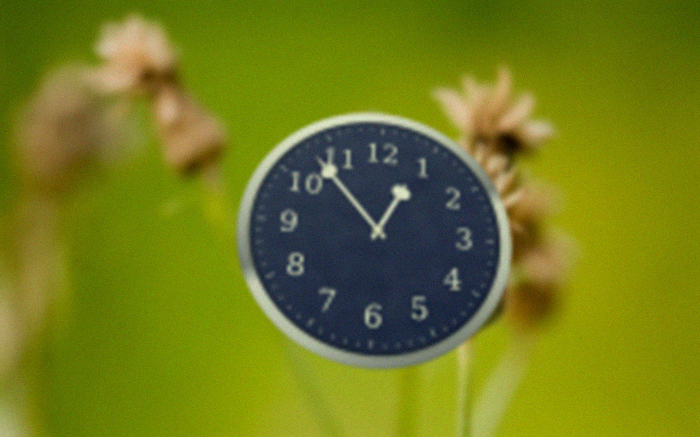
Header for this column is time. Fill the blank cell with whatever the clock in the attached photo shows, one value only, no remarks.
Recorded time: 12:53
